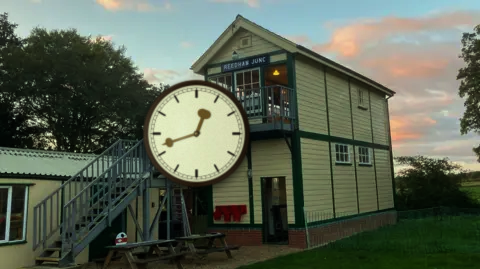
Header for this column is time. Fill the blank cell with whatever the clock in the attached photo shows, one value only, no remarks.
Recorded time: 12:42
